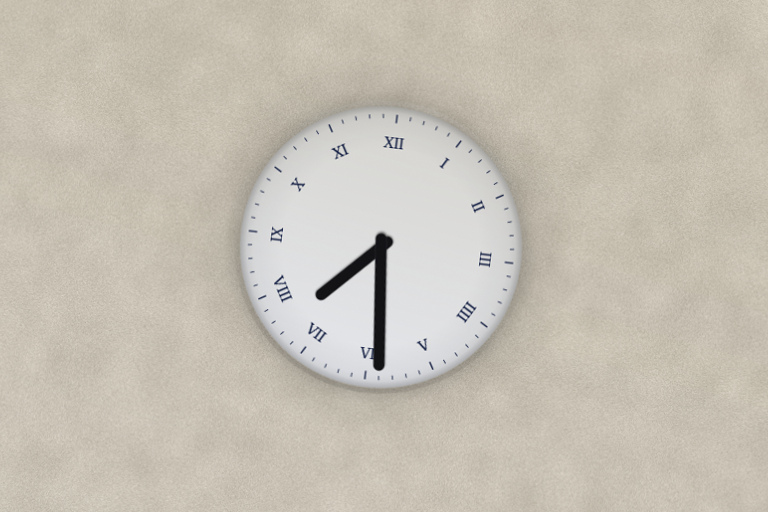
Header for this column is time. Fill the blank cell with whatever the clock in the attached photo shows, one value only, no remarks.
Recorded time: 7:29
